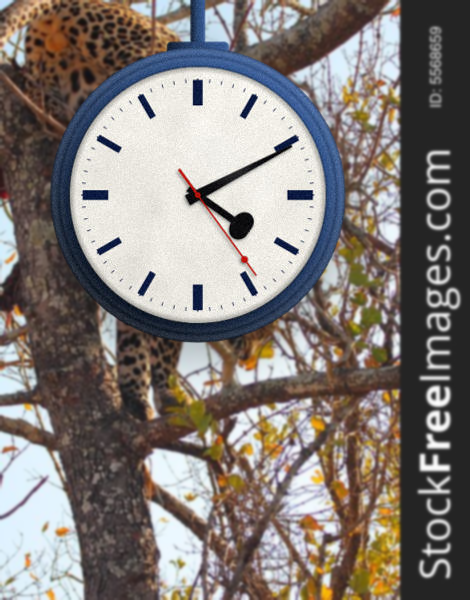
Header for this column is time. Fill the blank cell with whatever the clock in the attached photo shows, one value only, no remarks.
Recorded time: 4:10:24
